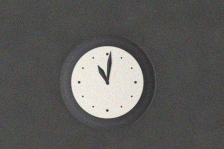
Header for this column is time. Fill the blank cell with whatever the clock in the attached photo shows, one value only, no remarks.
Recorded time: 11:01
